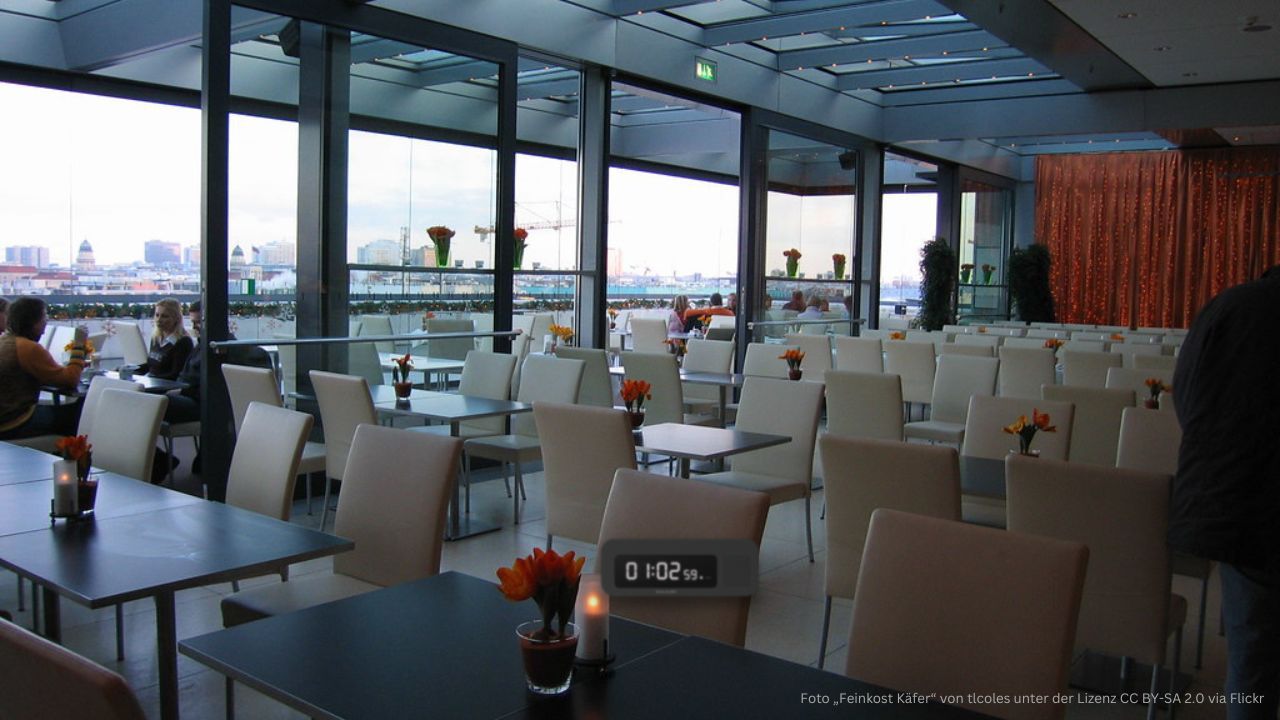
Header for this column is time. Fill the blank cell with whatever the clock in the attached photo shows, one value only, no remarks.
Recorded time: 1:02
